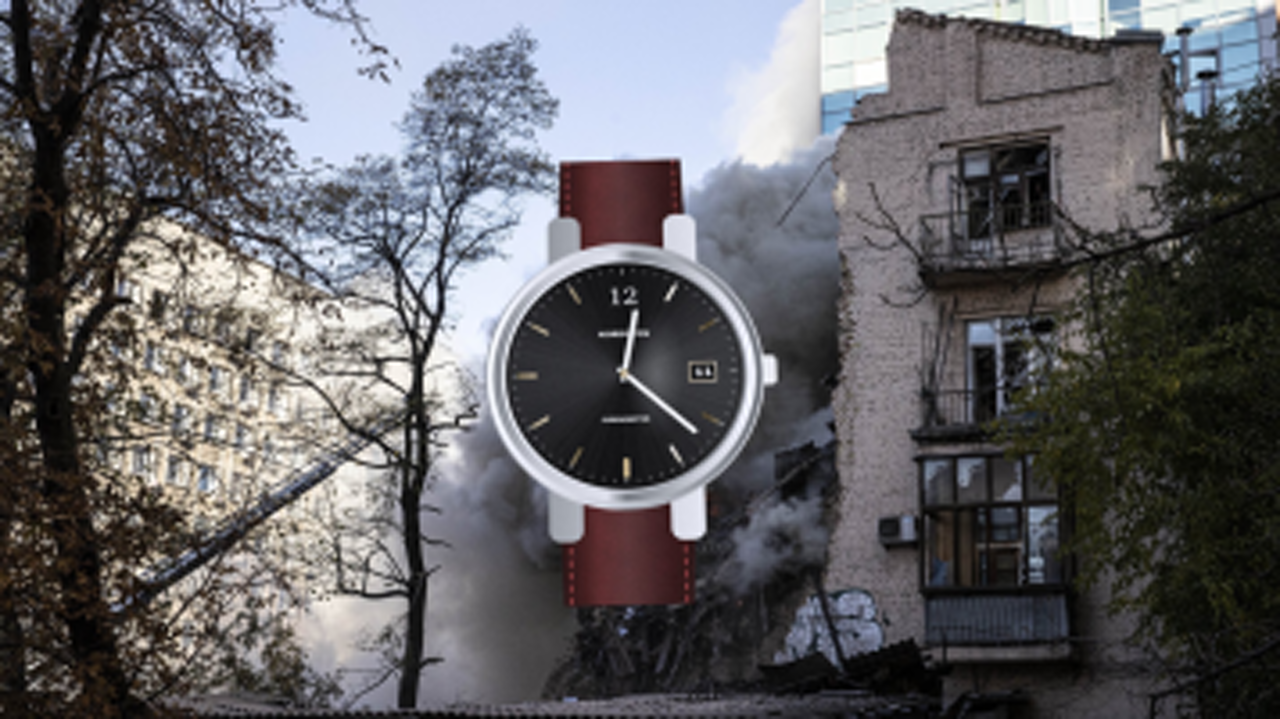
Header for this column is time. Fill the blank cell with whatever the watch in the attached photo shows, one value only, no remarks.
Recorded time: 12:22
